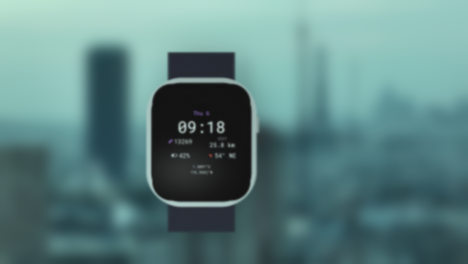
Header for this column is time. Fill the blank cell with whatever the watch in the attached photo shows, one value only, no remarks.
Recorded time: 9:18
